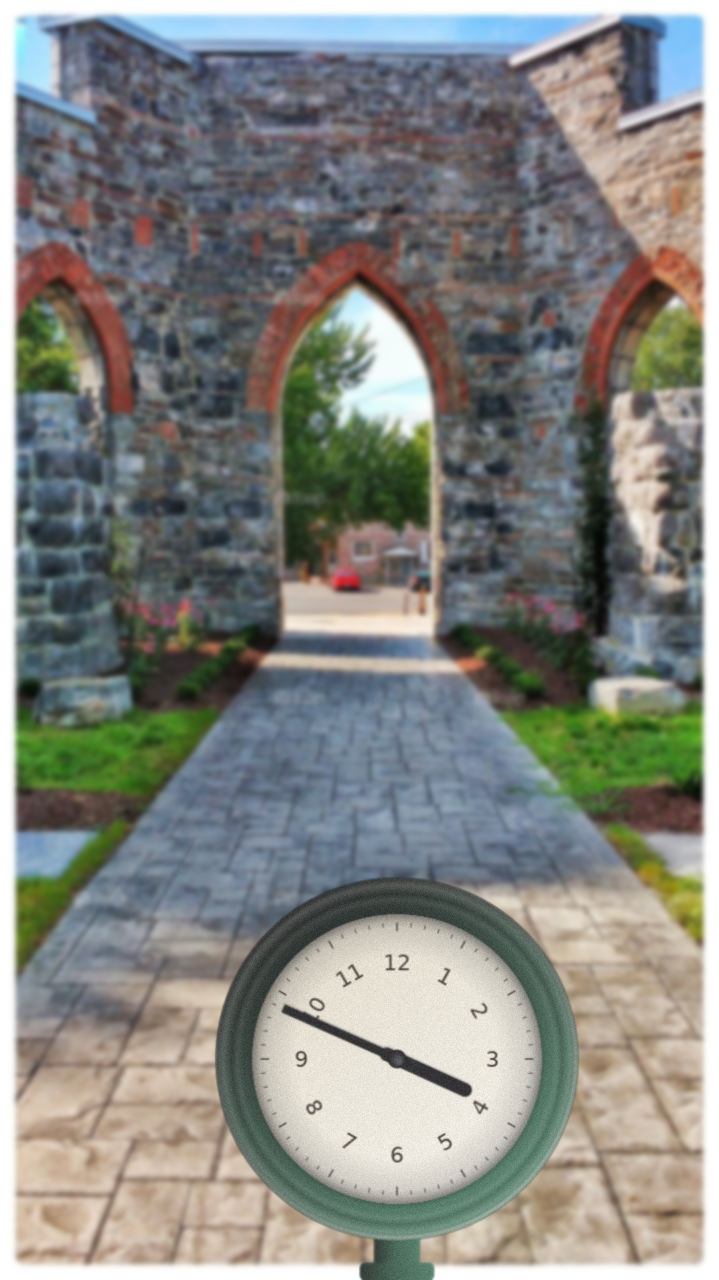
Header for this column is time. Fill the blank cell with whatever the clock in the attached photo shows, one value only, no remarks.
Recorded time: 3:49
